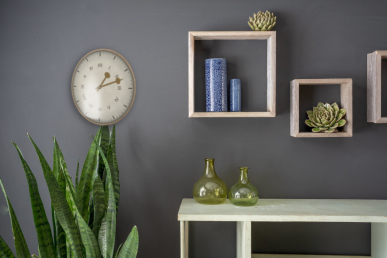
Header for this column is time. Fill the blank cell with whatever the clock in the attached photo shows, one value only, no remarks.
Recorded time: 1:12
